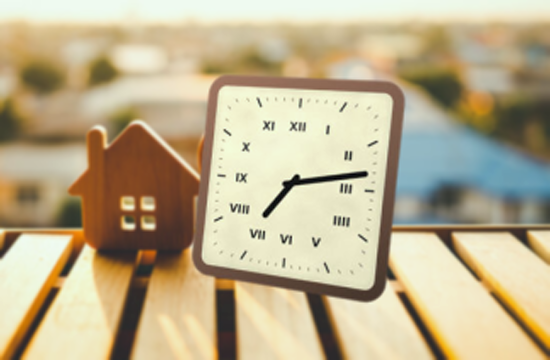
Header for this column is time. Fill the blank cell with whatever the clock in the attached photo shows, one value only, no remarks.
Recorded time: 7:13
